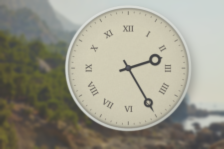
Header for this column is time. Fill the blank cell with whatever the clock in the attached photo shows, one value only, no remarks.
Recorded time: 2:25
